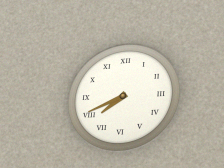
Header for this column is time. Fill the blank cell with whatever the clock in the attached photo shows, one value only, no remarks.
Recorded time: 7:41
